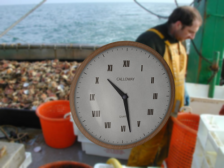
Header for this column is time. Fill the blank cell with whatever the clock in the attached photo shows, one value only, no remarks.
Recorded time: 10:28
